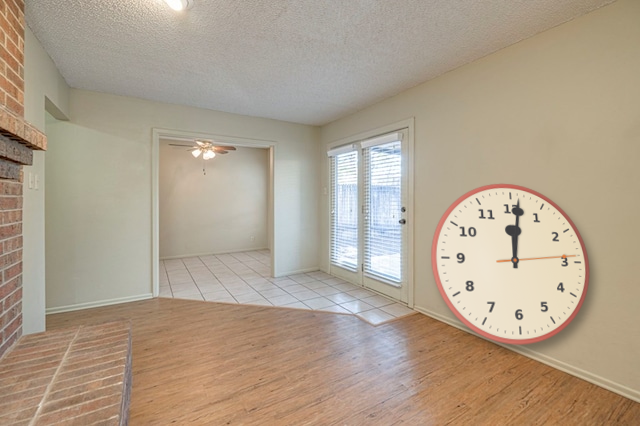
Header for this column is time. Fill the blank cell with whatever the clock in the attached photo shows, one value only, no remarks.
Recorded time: 12:01:14
